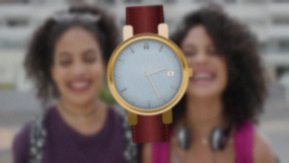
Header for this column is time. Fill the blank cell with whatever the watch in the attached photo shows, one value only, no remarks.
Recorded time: 2:26
